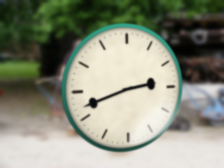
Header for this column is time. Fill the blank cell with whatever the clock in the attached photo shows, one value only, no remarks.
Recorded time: 2:42
